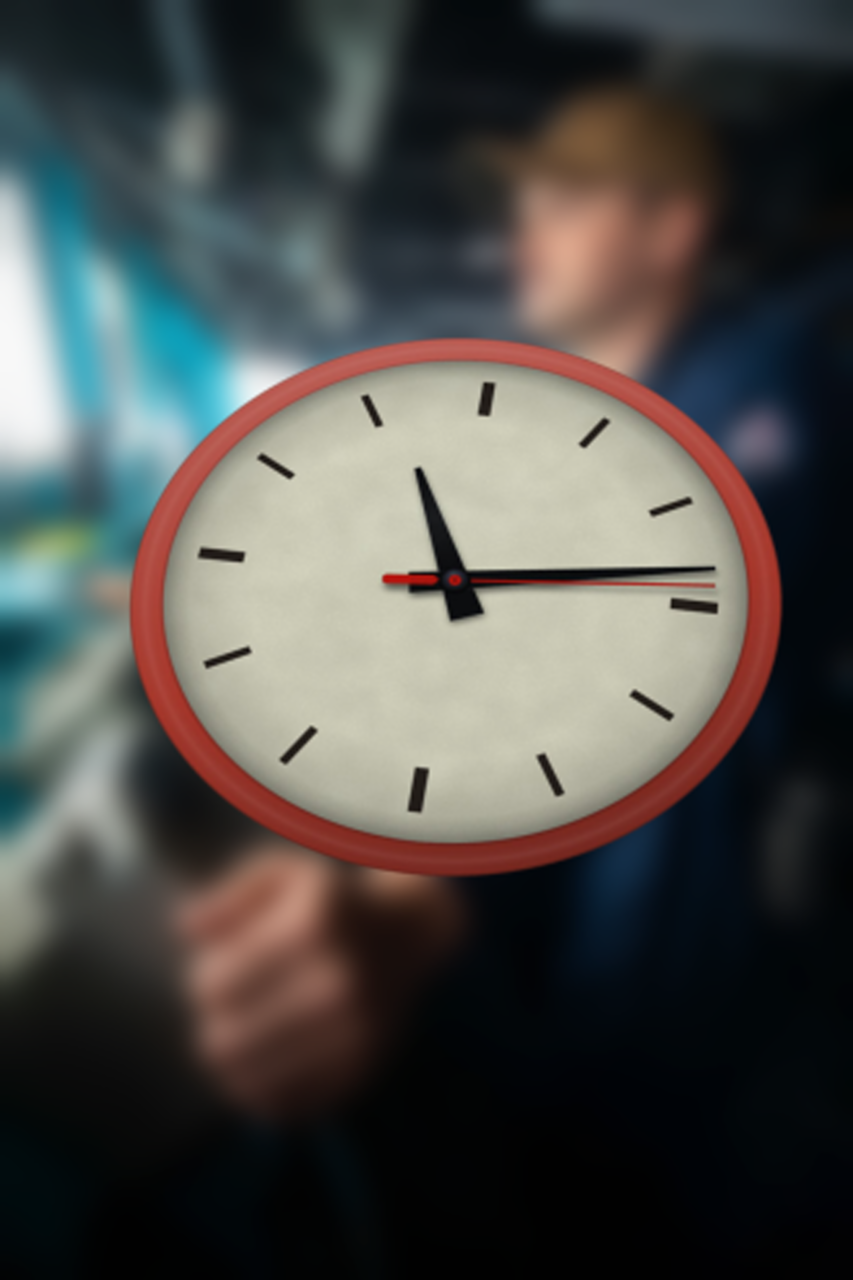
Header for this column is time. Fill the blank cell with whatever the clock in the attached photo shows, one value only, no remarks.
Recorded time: 11:13:14
